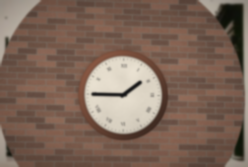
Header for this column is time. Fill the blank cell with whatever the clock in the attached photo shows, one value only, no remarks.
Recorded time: 1:45
